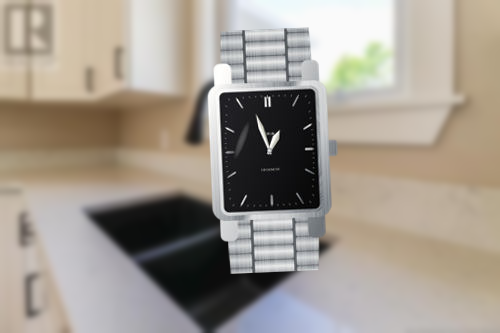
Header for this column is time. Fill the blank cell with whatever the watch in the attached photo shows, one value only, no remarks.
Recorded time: 12:57
